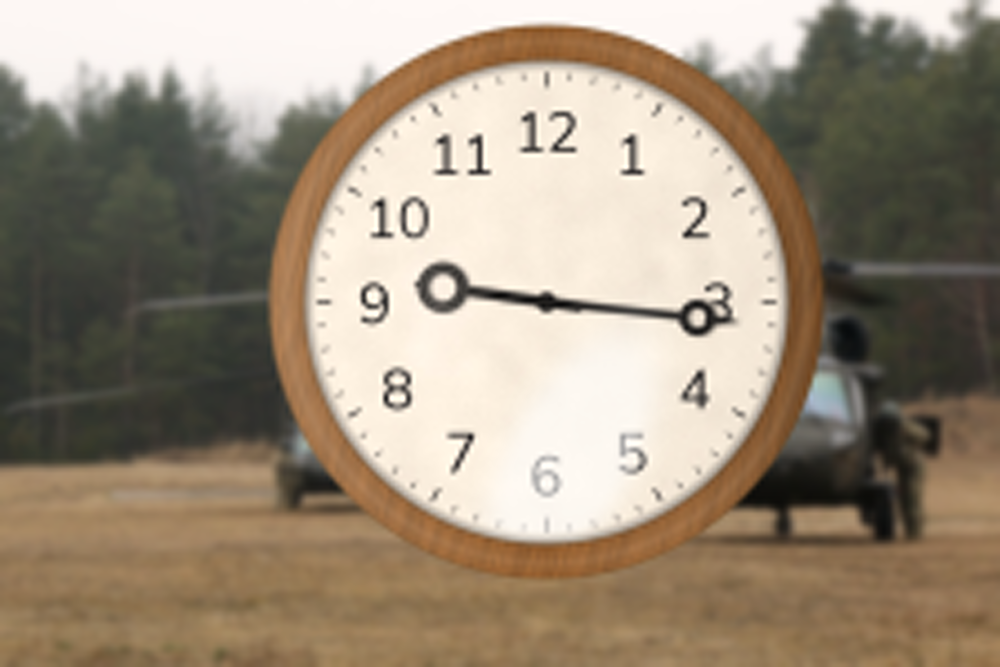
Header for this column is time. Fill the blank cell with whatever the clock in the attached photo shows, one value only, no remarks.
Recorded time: 9:16
